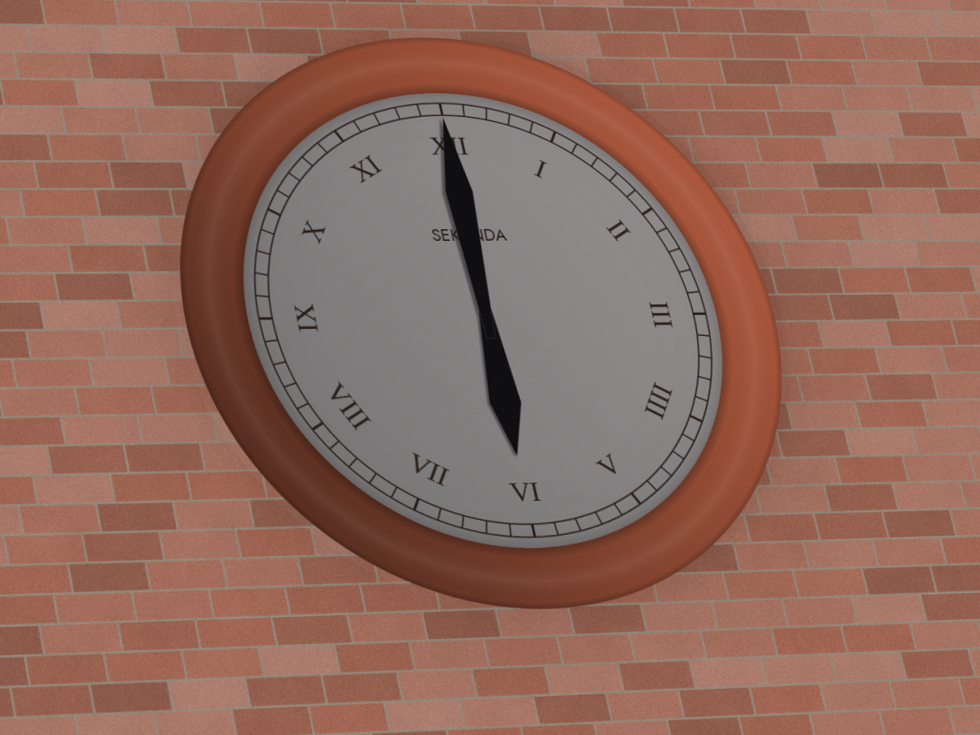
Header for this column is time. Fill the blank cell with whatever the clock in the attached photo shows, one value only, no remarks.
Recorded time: 6:00
